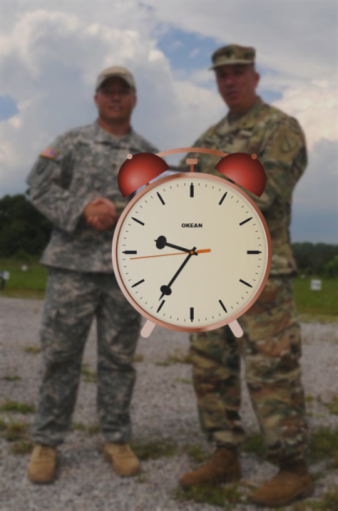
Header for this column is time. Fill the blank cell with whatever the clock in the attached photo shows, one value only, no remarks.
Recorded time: 9:35:44
